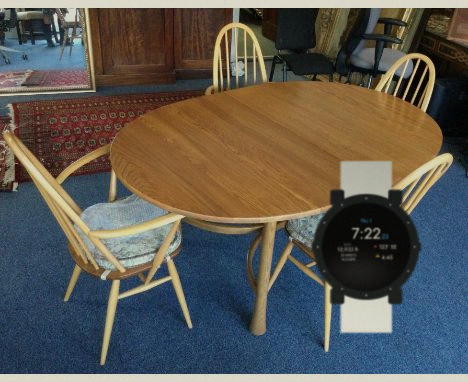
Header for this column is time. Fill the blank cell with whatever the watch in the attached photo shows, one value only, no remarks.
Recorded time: 7:22
